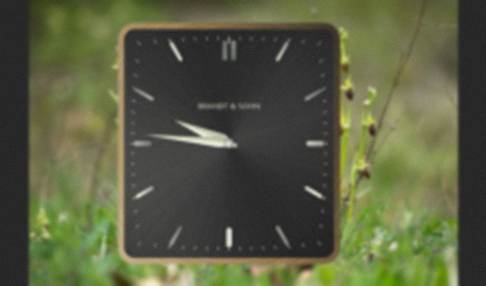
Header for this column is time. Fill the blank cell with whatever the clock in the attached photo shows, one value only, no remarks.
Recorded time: 9:46
